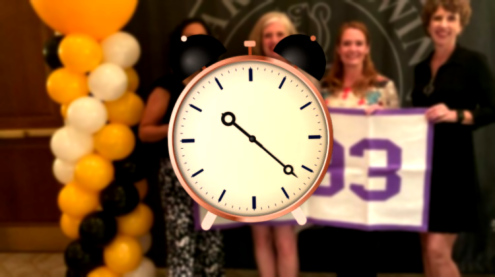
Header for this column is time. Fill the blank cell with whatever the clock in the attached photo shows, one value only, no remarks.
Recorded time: 10:22
